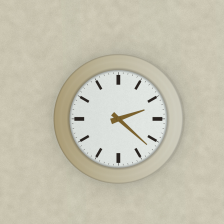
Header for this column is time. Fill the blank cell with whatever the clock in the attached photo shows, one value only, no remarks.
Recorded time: 2:22
